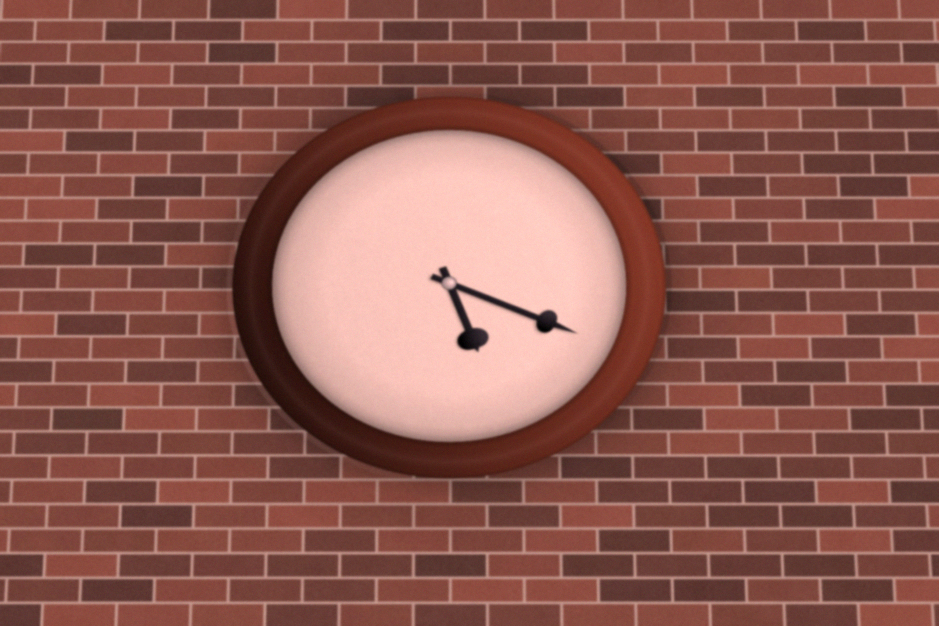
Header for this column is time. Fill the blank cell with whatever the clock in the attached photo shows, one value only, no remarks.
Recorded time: 5:19
